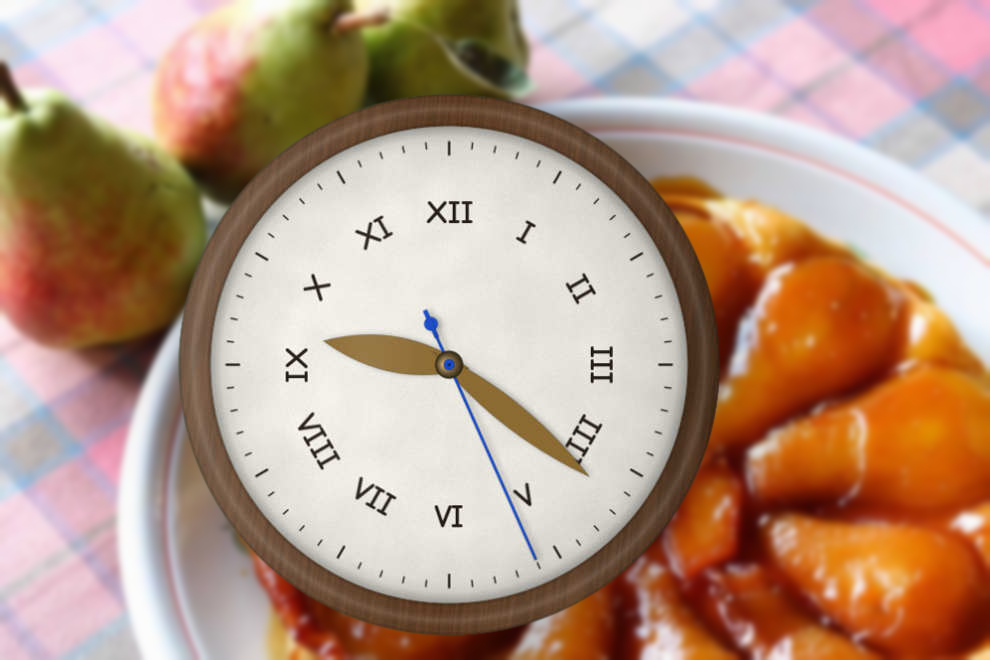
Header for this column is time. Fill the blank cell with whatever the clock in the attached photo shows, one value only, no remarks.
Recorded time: 9:21:26
